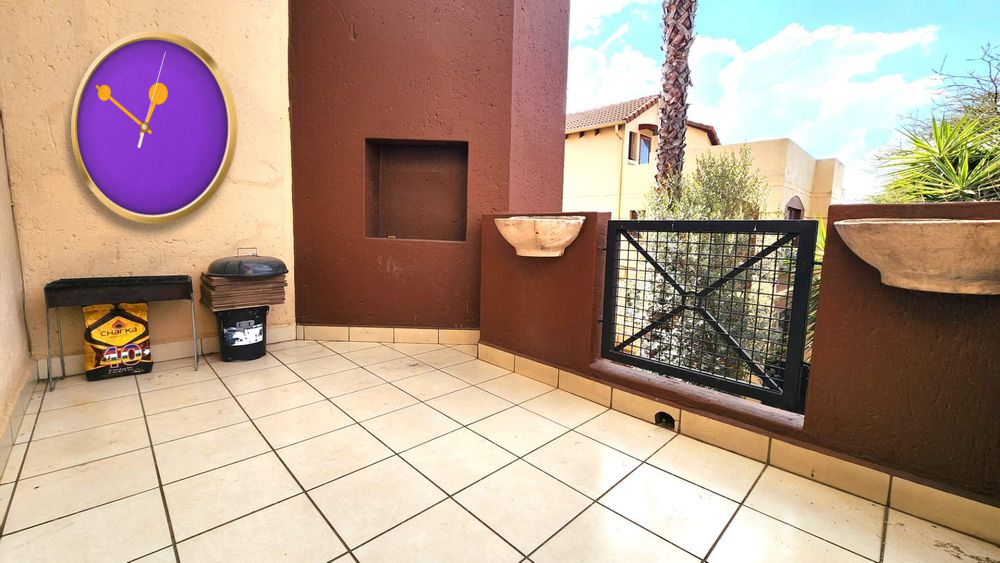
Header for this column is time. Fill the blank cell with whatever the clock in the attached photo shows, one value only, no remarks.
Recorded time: 12:51:03
